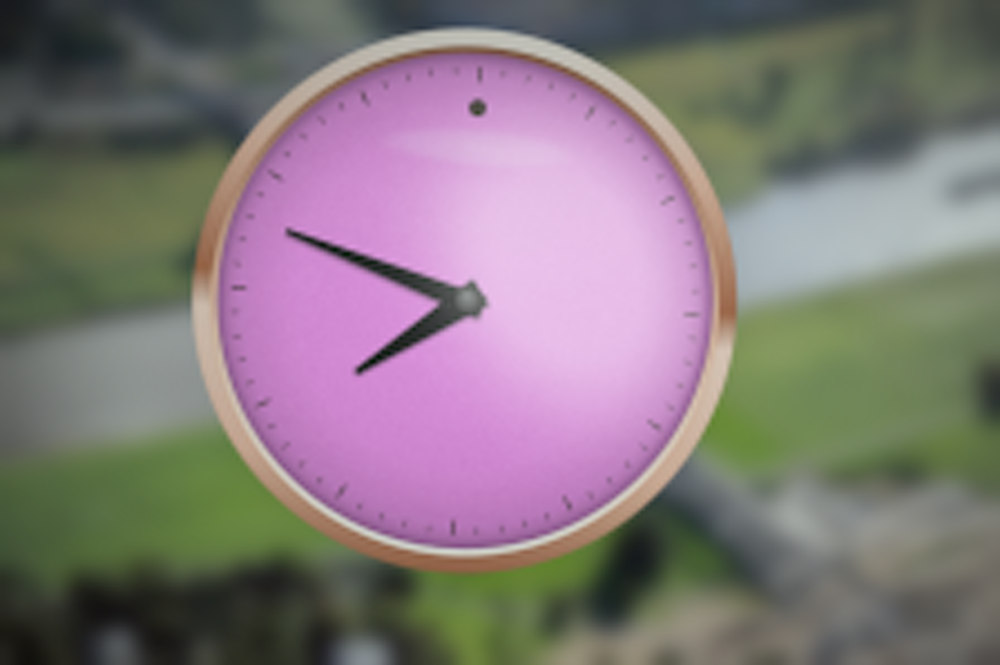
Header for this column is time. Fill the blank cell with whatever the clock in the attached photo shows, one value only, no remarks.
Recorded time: 7:48
